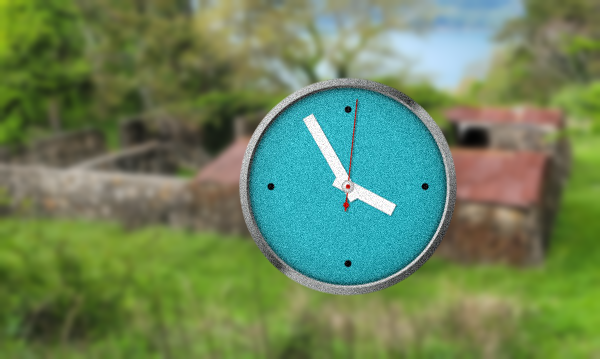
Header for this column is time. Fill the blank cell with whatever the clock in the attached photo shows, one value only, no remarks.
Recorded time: 3:55:01
